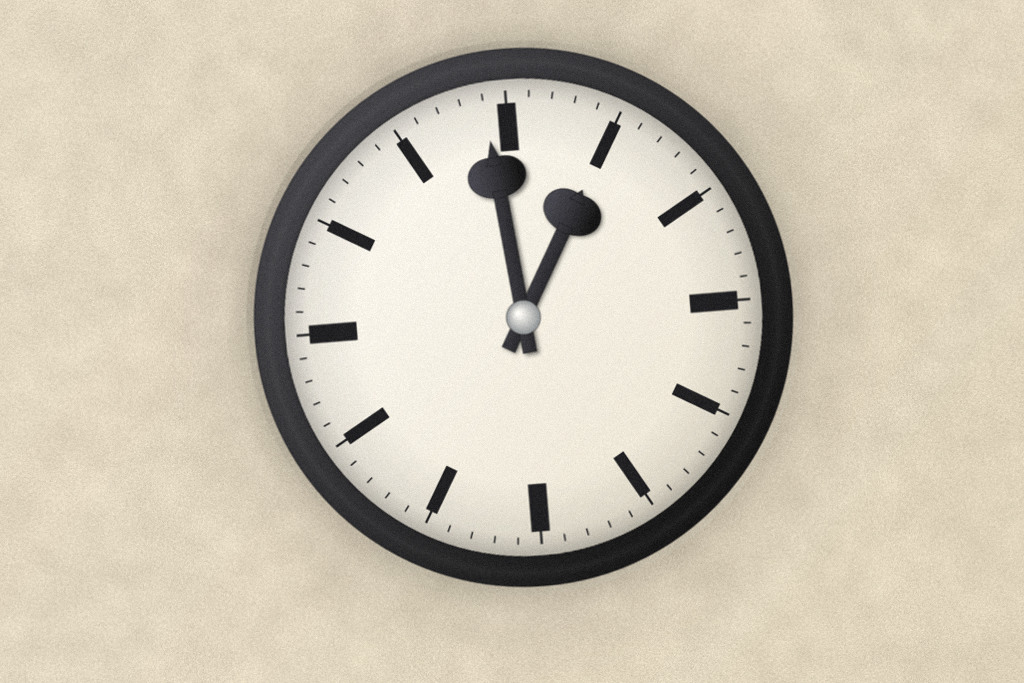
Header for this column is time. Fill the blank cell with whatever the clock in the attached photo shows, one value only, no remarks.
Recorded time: 12:59
